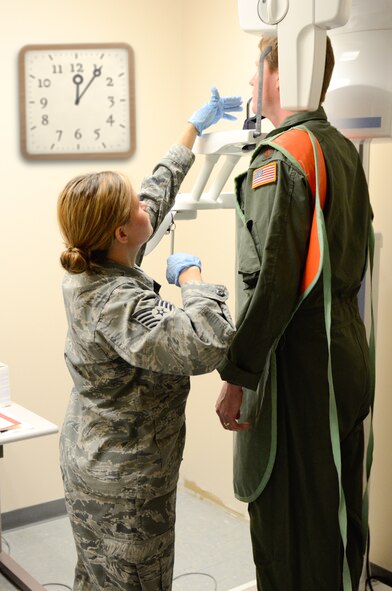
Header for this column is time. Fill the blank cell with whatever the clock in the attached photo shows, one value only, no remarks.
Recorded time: 12:06
